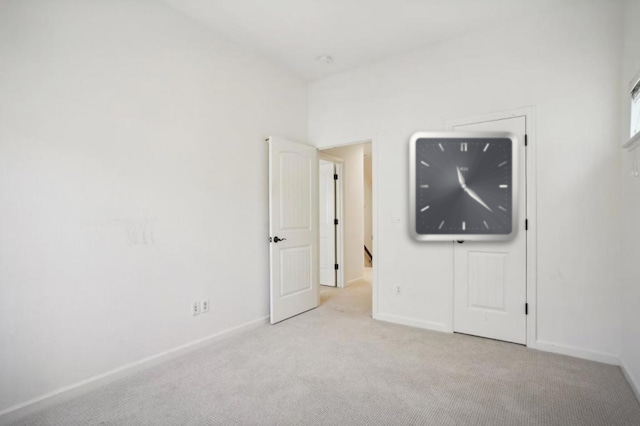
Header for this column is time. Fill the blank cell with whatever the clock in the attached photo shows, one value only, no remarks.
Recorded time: 11:22
